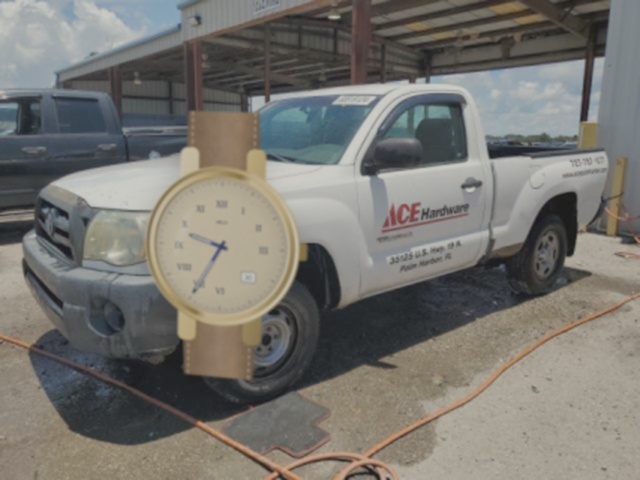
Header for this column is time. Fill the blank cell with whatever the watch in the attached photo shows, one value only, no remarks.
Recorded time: 9:35
